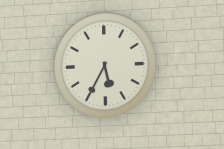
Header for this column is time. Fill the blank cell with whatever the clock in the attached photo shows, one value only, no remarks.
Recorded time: 5:35
